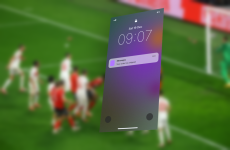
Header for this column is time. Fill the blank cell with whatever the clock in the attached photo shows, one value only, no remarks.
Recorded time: 9:07
